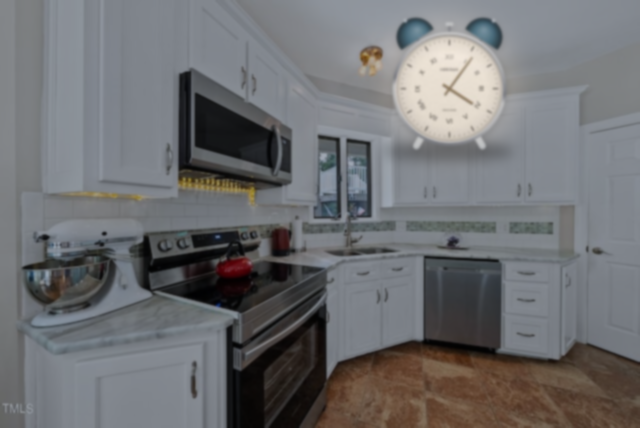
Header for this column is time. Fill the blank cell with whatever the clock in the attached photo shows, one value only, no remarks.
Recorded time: 4:06
